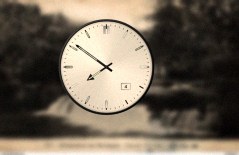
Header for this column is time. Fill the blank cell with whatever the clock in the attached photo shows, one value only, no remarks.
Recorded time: 7:51
